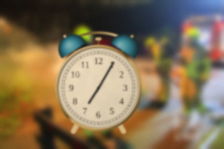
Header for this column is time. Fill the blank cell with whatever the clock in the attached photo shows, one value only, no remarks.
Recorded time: 7:05
